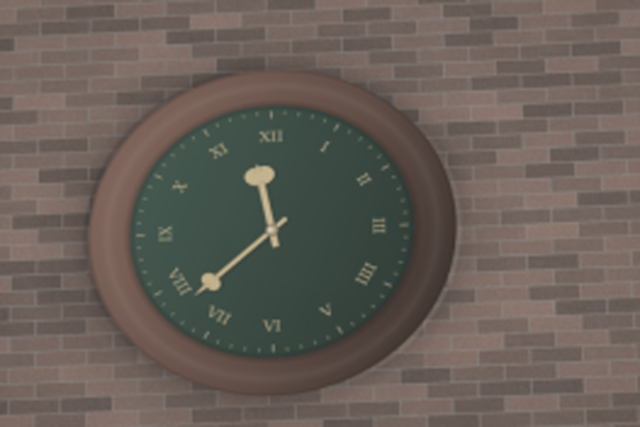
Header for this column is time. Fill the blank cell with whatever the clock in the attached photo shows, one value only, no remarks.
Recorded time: 11:38
